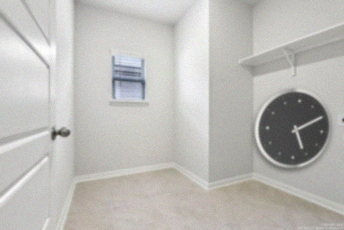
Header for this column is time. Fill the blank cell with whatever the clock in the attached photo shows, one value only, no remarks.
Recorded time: 5:10
